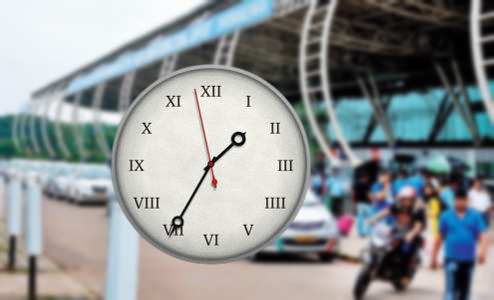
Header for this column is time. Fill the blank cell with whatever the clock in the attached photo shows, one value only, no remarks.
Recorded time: 1:34:58
